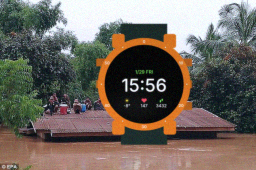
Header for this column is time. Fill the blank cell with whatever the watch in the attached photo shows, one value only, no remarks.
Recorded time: 15:56
